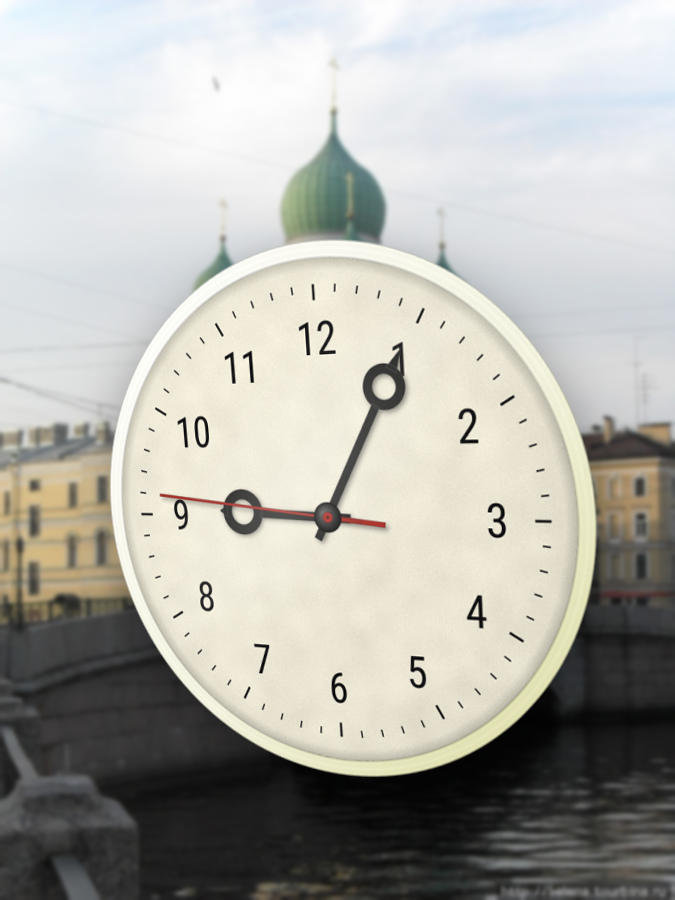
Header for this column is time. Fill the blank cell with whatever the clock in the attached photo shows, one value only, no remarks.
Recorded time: 9:04:46
